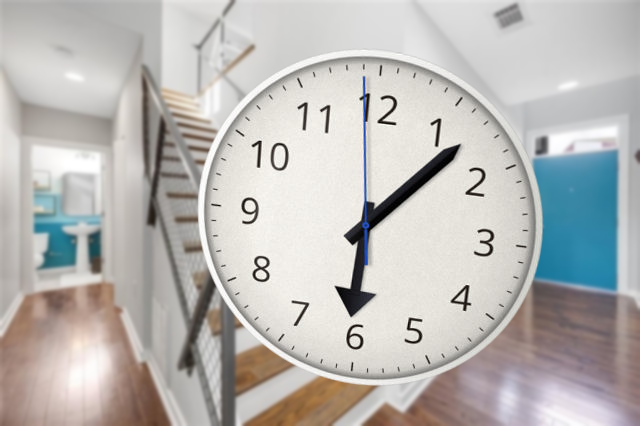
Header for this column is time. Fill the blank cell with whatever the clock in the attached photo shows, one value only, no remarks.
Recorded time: 6:06:59
